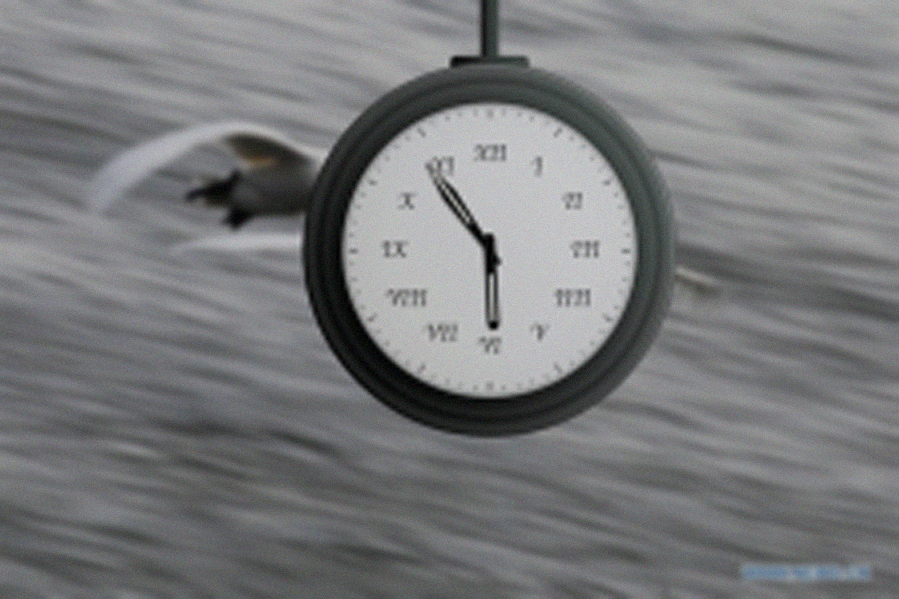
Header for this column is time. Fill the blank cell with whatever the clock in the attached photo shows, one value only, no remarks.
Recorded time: 5:54
